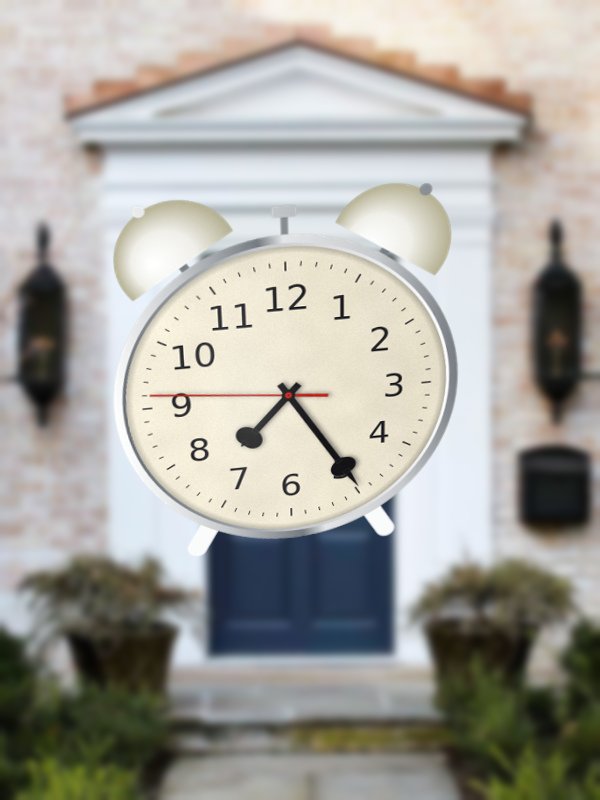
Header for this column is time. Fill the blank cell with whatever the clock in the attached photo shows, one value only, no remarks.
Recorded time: 7:24:46
